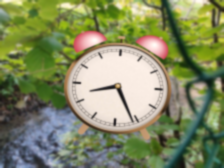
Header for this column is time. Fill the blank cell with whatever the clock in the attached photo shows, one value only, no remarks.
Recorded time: 8:26
